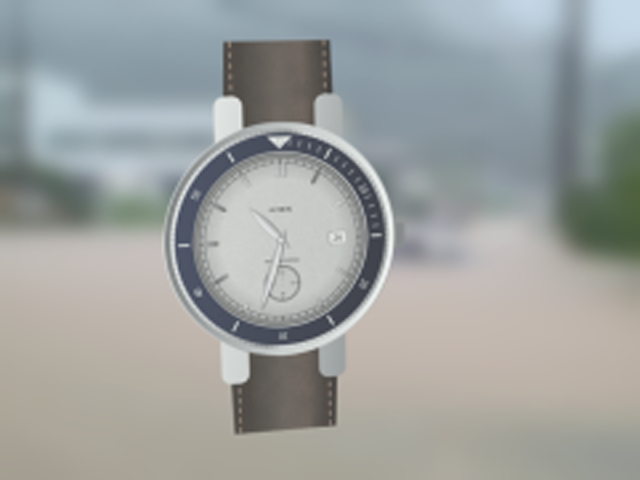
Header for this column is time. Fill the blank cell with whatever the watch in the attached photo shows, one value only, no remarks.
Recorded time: 10:33
